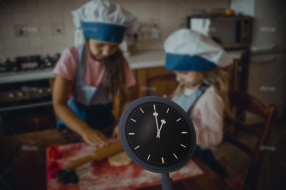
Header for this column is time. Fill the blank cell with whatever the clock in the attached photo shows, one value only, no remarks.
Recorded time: 1:00
